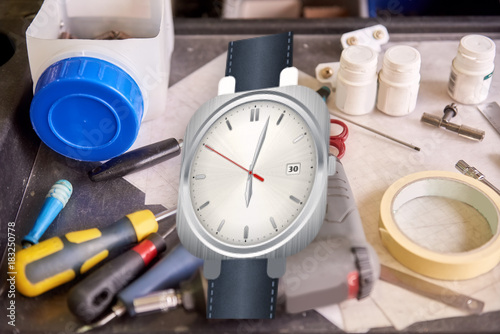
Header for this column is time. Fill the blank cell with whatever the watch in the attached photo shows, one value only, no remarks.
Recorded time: 6:02:50
